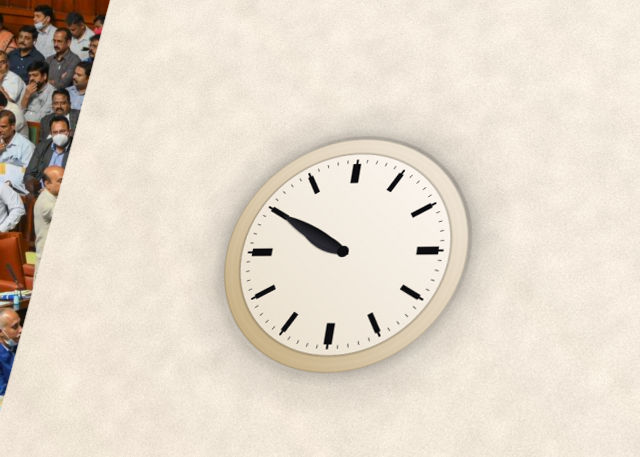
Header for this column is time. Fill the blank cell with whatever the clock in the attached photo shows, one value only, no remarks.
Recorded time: 9:50
